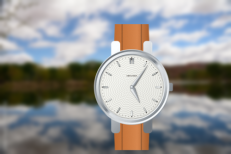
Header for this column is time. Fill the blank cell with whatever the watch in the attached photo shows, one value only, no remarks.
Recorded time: 5:06
